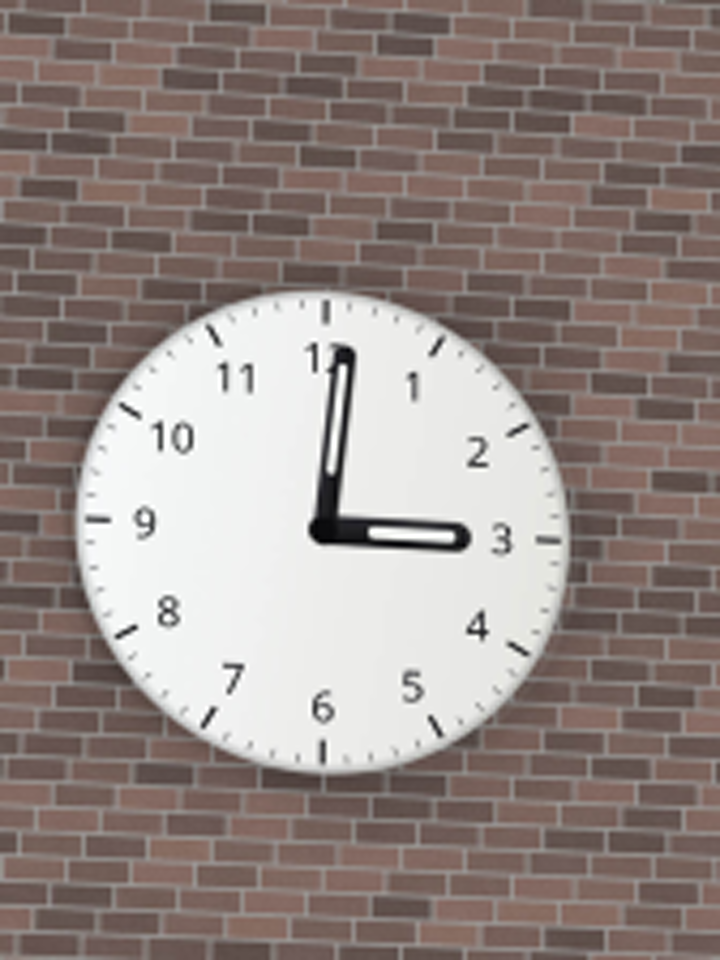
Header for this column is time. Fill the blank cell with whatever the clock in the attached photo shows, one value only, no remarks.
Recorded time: 3:01
